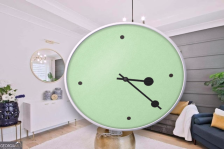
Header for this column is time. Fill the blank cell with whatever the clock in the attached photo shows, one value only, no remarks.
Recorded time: 3:23
